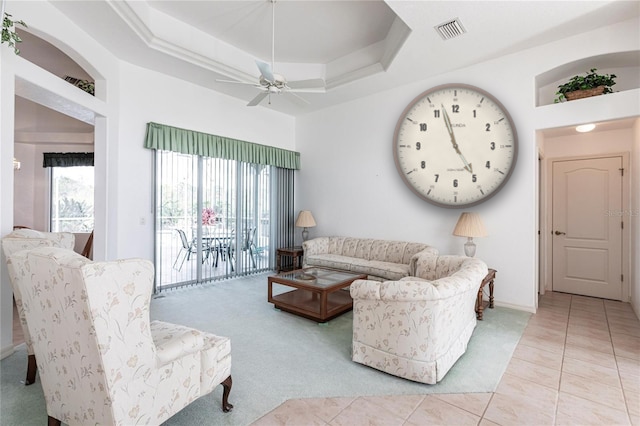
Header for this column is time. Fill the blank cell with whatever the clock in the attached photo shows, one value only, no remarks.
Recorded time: 4:57
